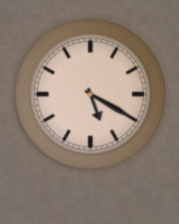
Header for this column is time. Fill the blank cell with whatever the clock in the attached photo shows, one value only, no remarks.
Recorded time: 5:20
